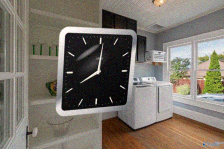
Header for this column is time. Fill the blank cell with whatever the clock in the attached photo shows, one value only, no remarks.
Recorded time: 8:01
